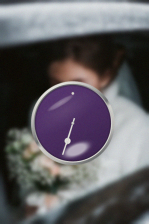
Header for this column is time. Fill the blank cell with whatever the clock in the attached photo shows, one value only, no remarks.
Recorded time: 6:33
